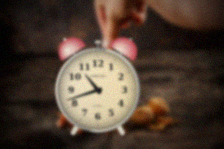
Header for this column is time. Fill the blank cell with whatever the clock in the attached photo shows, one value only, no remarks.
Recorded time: 10:42
